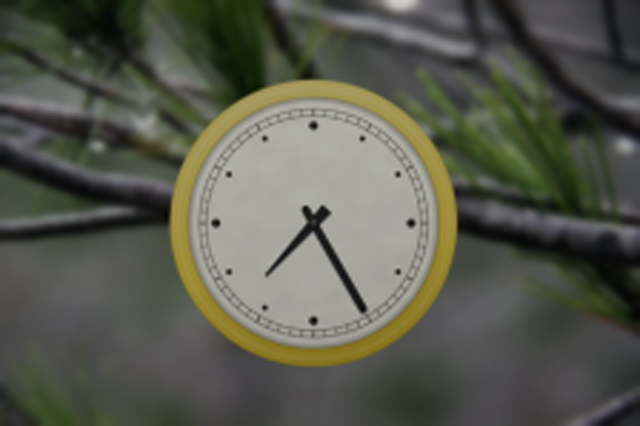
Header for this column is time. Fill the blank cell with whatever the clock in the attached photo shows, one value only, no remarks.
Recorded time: 7:25
